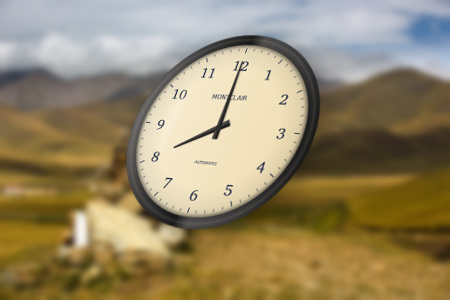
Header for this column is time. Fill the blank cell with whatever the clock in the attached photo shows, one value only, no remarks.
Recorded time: 8:00
